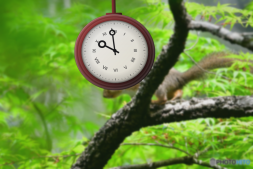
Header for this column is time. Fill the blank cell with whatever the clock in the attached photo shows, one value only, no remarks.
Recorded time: 9:59
